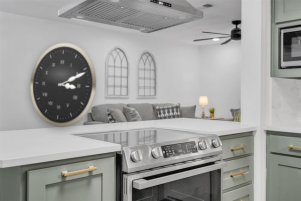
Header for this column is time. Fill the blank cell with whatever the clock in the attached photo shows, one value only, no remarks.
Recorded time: 3:11
